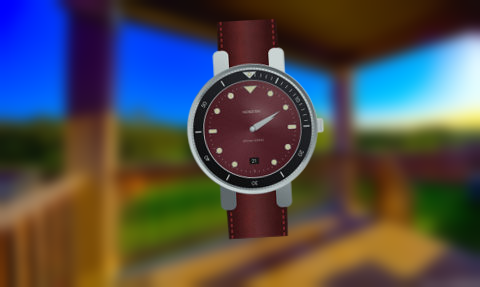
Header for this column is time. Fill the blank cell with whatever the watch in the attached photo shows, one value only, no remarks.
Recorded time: 2:10
